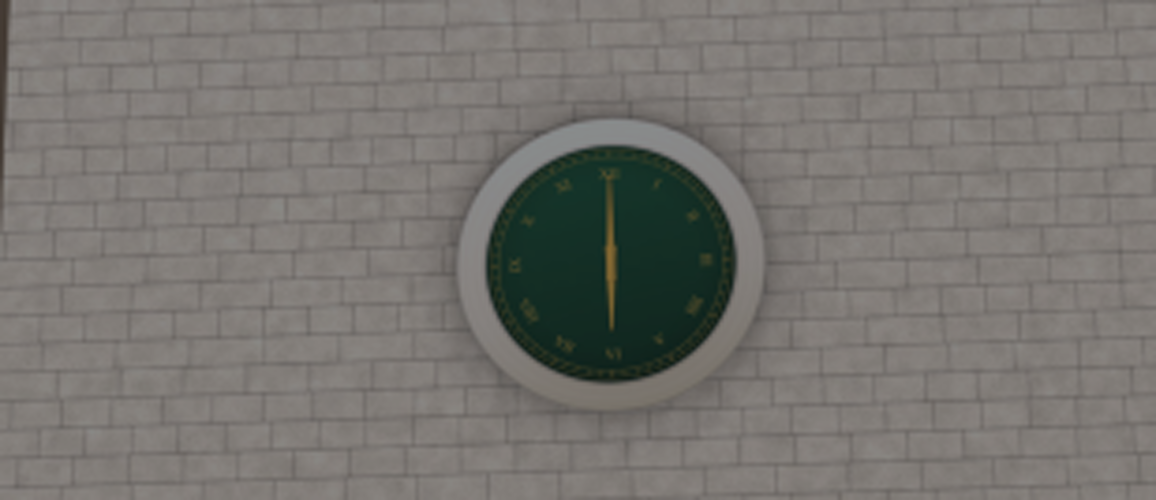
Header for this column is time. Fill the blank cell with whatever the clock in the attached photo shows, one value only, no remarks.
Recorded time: 6:00
